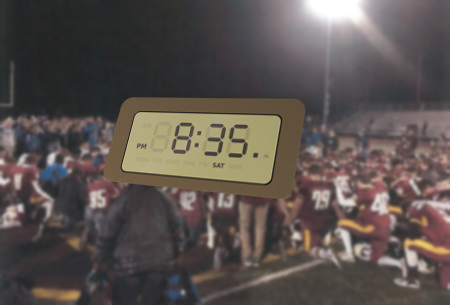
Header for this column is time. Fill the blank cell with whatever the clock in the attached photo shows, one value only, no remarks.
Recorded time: 8:35
